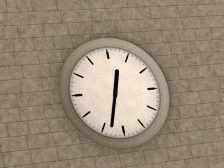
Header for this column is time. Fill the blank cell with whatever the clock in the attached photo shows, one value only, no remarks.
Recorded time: 12:33
